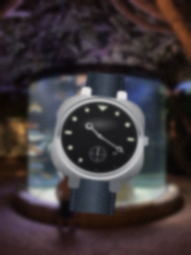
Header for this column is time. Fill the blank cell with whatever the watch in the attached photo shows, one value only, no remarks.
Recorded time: 10:20
